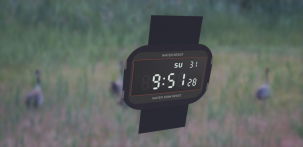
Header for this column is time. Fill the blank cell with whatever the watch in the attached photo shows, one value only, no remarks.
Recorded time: 9:51:28
